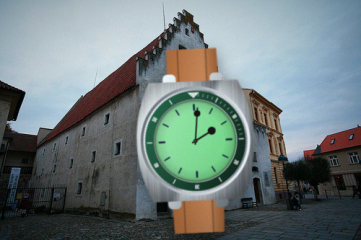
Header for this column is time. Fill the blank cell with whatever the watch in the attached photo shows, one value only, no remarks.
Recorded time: 2:01
